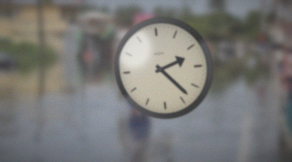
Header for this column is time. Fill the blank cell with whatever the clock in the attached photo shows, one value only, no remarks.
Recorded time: 2:23
